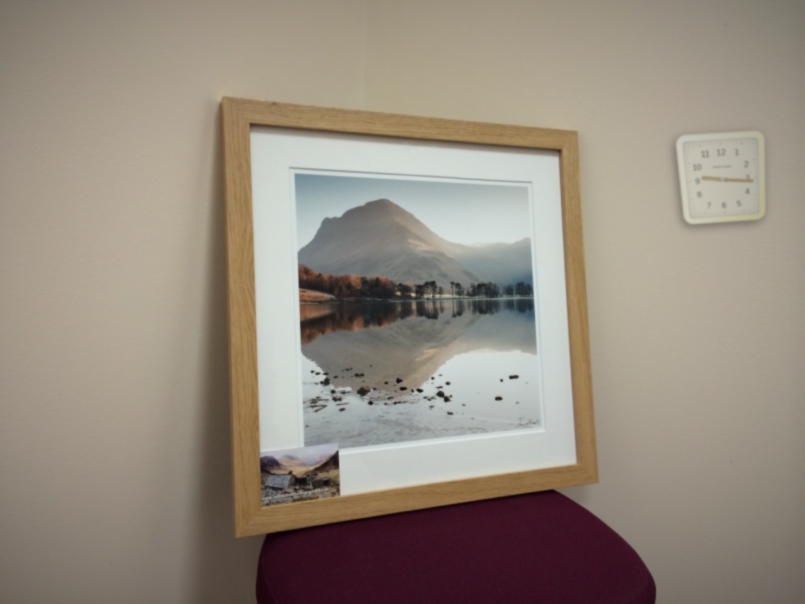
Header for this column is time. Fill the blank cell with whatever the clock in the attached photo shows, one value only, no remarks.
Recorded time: 9:16
